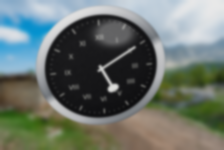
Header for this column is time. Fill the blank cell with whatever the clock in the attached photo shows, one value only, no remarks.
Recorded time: 5:10
